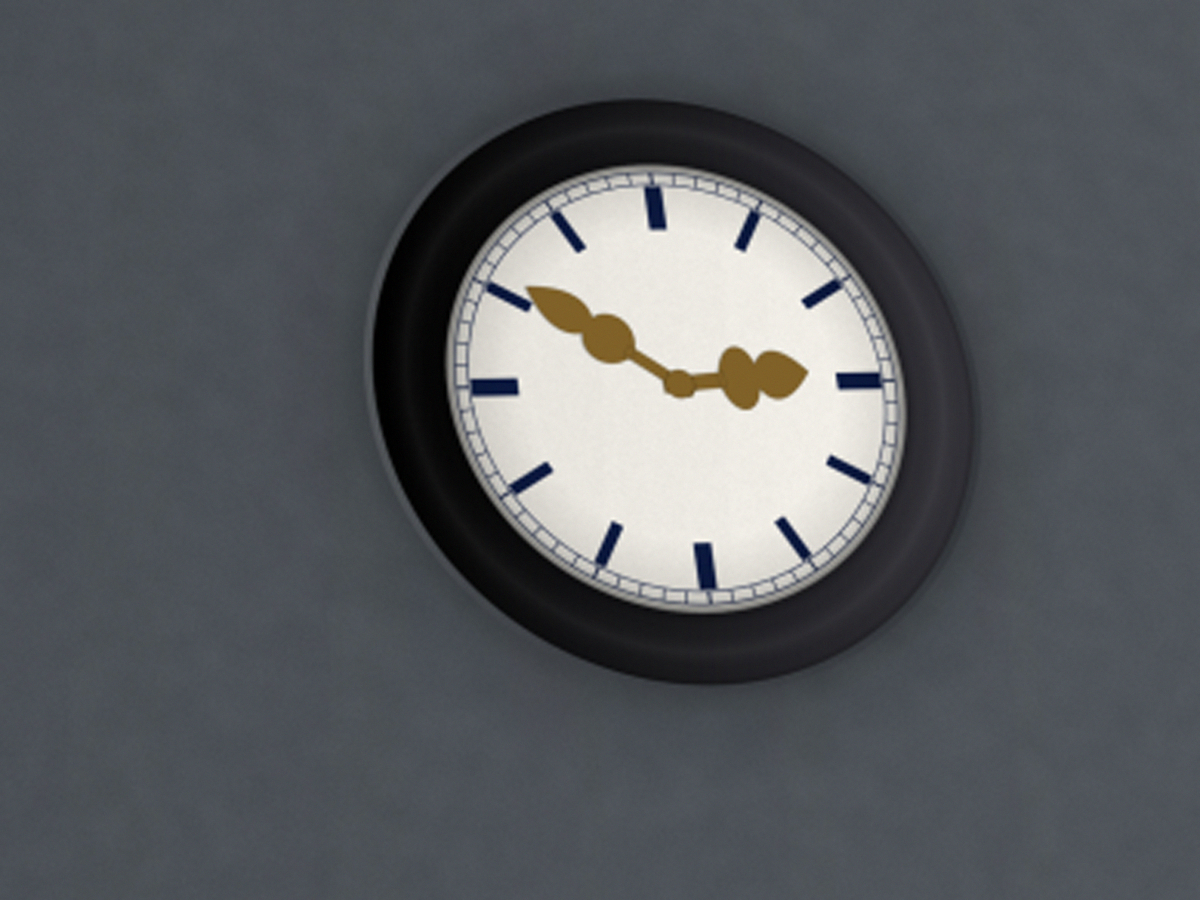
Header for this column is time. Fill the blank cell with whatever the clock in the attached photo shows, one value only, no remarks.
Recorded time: 2:51
